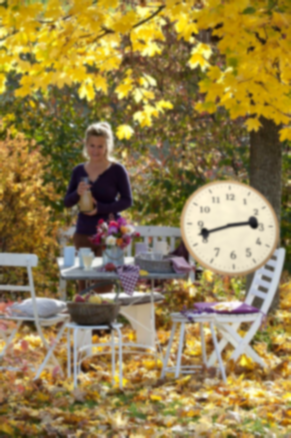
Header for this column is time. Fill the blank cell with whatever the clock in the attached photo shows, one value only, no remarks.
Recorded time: 2:42
